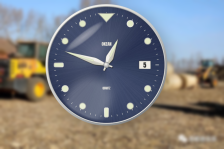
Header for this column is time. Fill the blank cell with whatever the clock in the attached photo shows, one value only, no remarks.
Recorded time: 12:48
